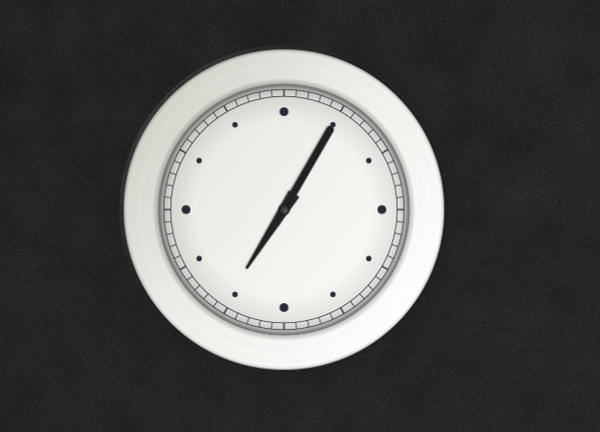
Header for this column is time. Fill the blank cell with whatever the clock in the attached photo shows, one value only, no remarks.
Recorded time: 7:05
